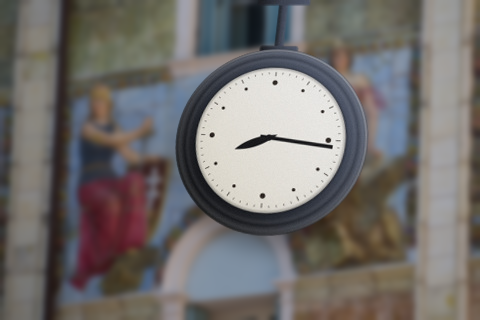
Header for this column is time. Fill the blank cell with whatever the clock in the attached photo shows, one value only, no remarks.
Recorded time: 8:16
